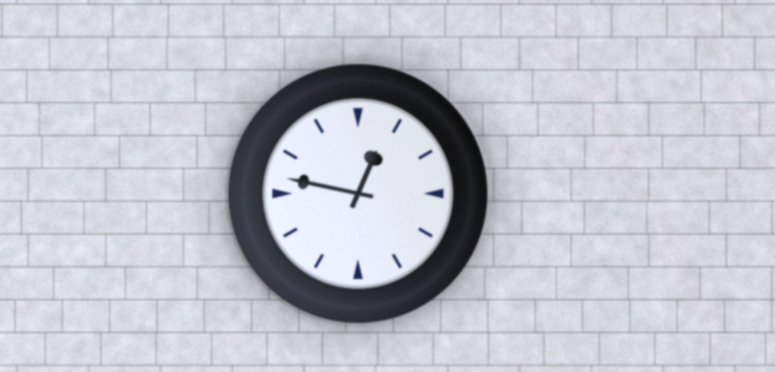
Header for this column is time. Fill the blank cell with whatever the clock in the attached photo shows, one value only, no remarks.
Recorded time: 12:47
